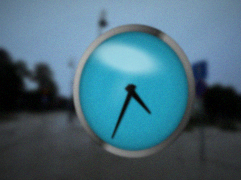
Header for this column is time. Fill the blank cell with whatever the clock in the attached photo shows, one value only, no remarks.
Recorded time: 4:34
